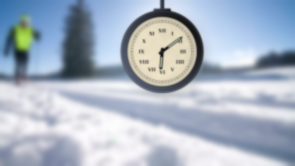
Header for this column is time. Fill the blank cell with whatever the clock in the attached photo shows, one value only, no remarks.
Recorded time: 6:09
